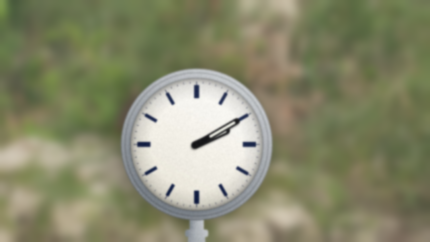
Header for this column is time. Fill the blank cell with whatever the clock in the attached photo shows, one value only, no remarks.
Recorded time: 2:10
